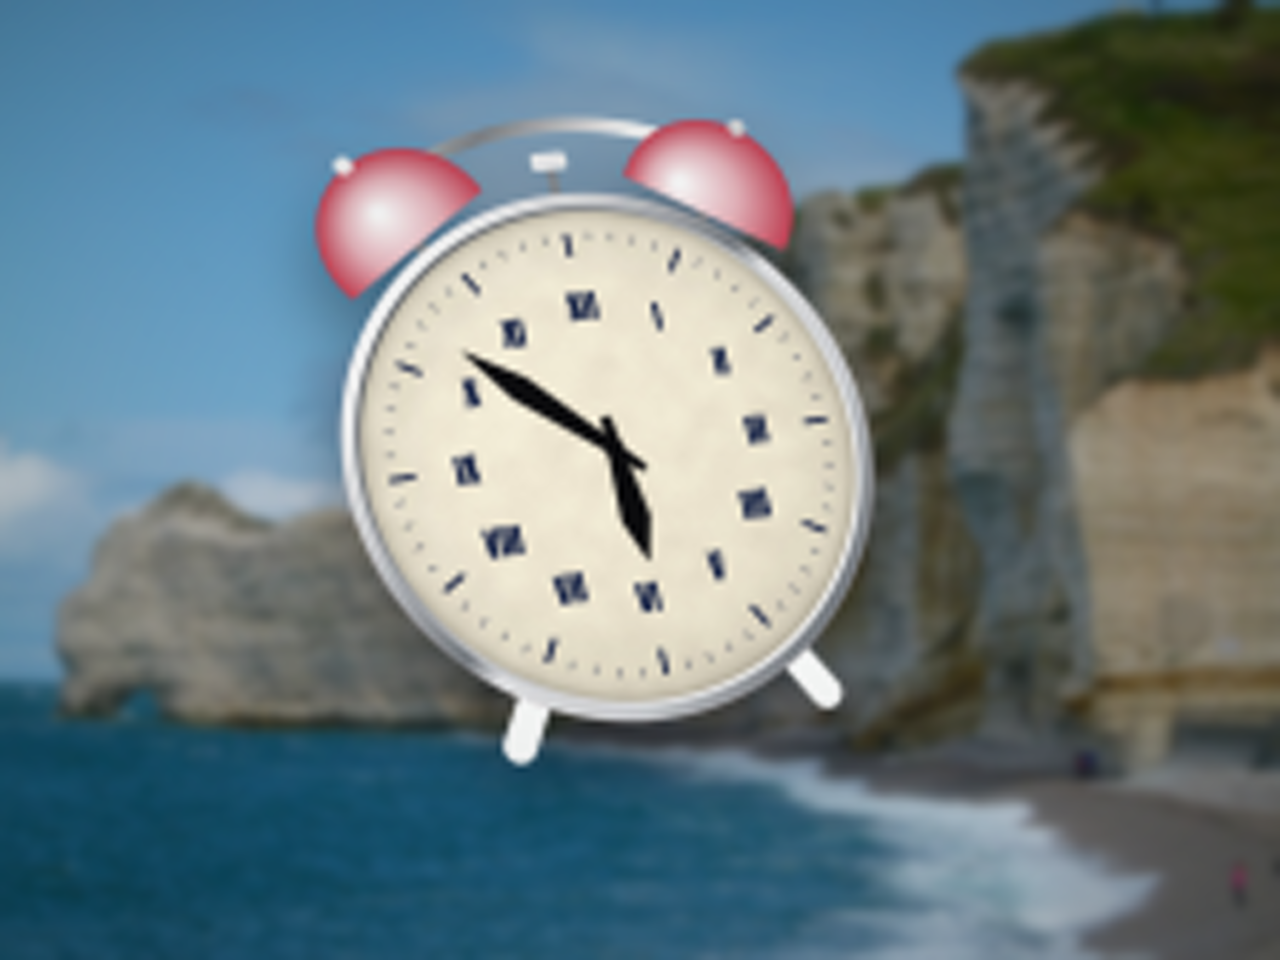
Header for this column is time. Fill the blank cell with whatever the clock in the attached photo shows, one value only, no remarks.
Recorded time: 5:52
